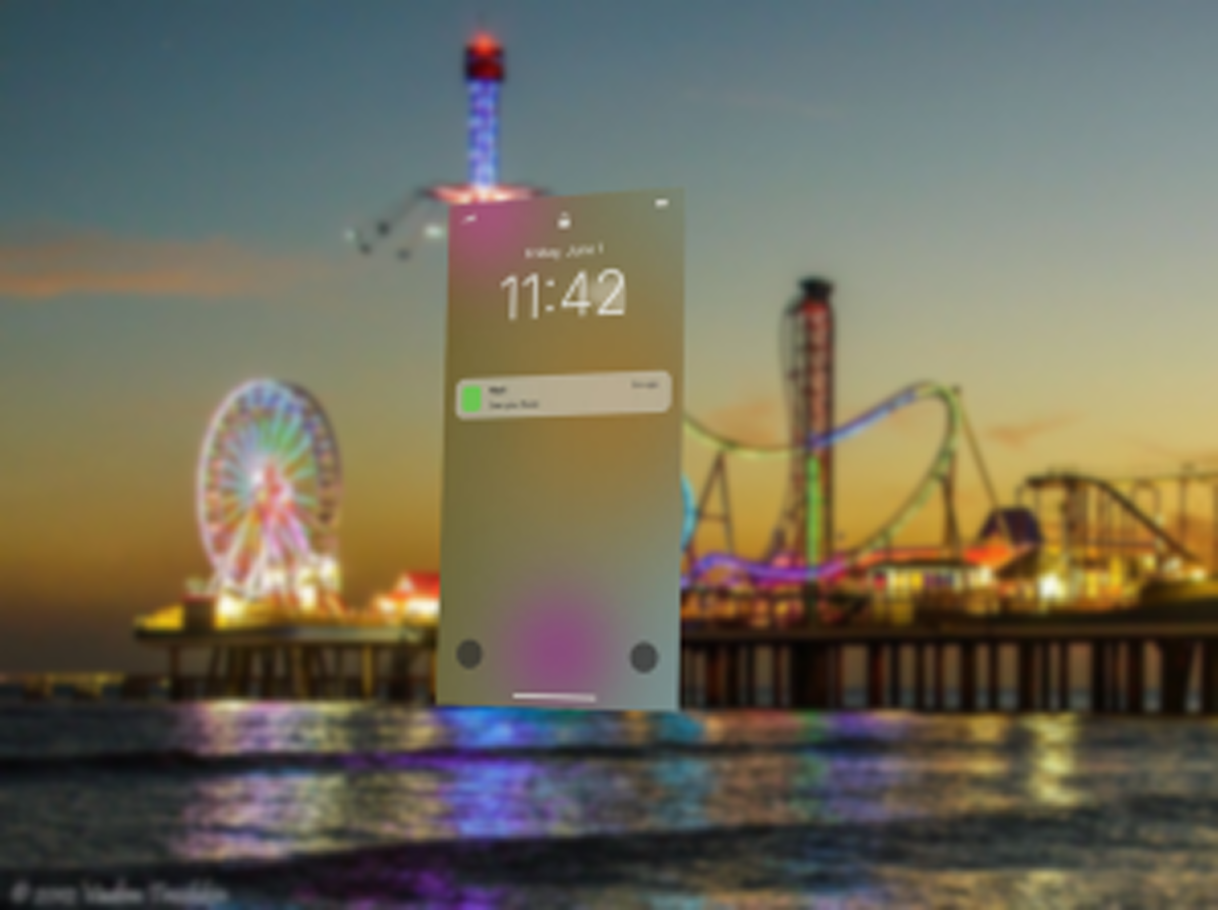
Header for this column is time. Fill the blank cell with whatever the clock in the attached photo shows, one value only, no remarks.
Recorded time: 11:42
